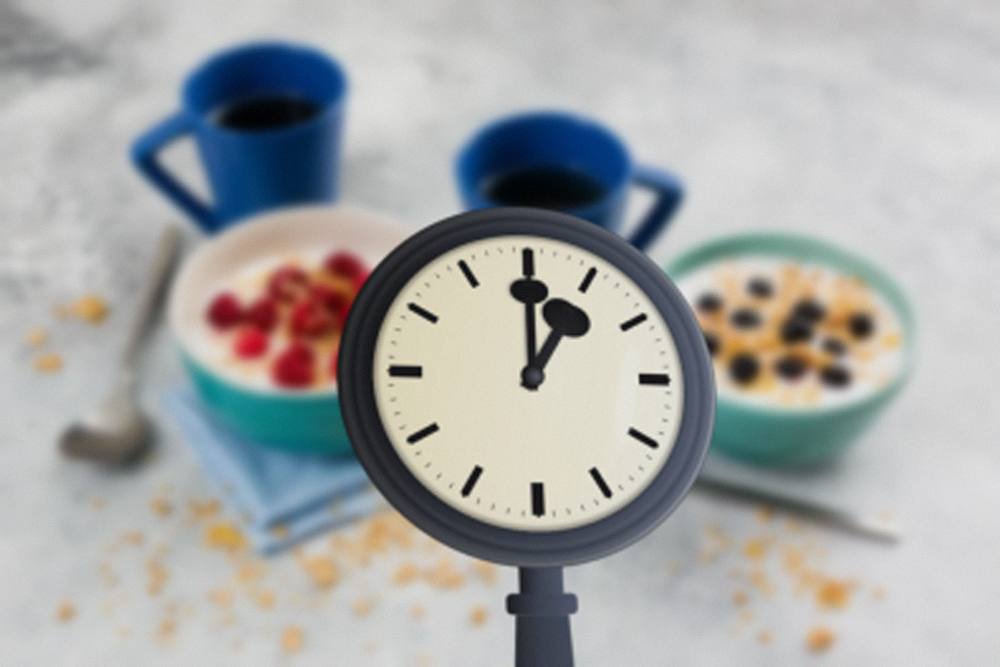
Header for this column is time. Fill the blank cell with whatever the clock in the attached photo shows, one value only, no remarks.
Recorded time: 1:00
